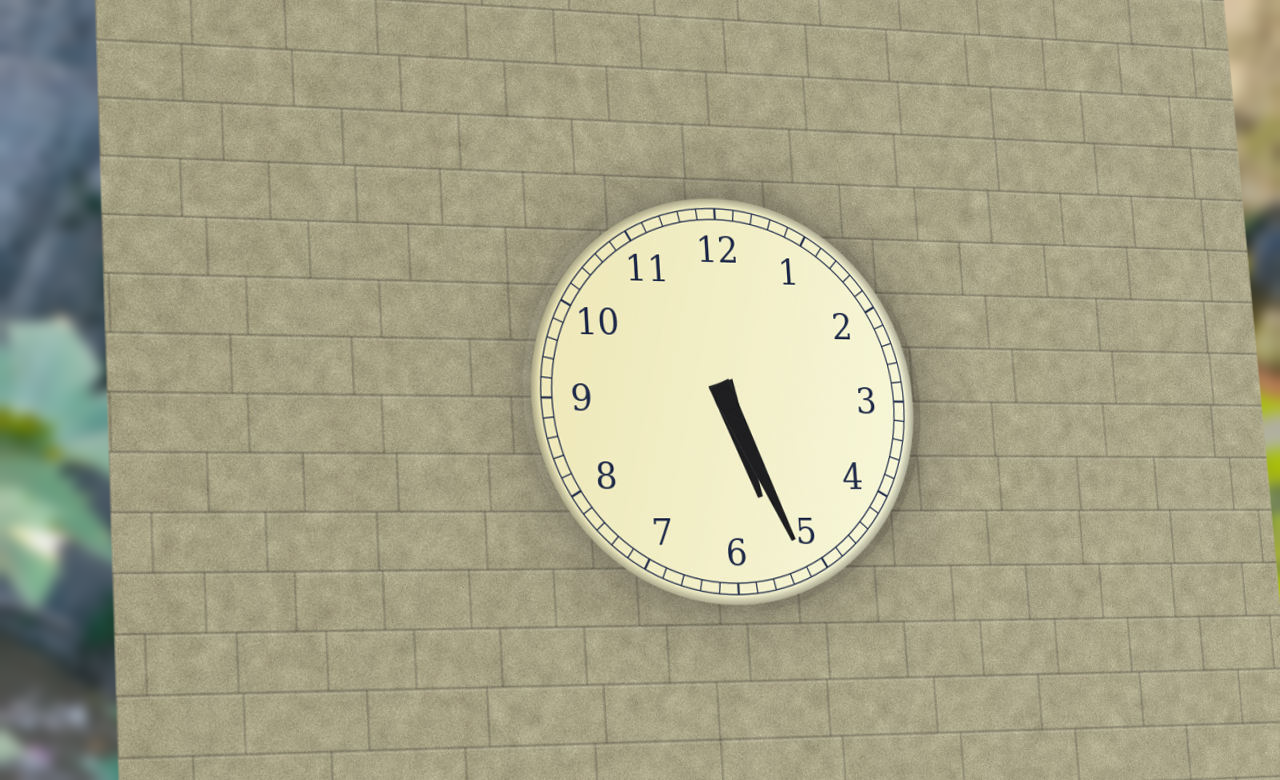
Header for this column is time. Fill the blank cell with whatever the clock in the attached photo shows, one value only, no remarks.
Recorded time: 5:26
